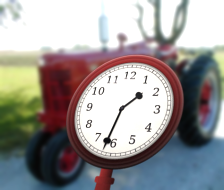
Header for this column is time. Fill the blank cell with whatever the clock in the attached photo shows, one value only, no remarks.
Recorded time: 1:32
